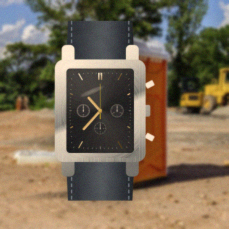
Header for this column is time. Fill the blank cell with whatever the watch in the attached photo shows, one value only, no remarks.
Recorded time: 10:37
